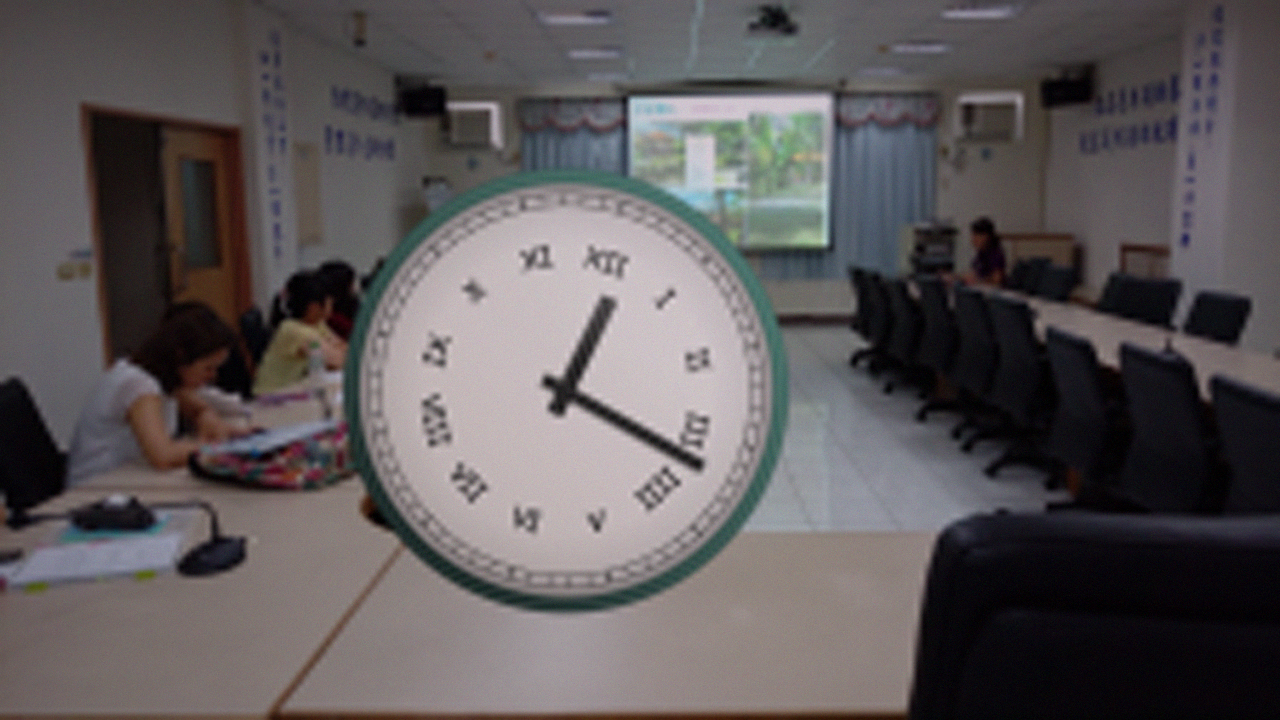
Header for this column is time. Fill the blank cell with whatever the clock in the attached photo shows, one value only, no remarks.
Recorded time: 12:17
